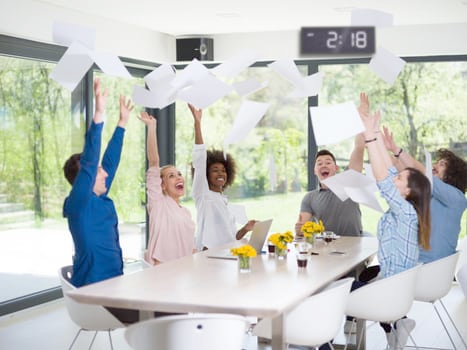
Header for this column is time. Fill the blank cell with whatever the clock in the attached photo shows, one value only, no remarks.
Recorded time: 2:18
